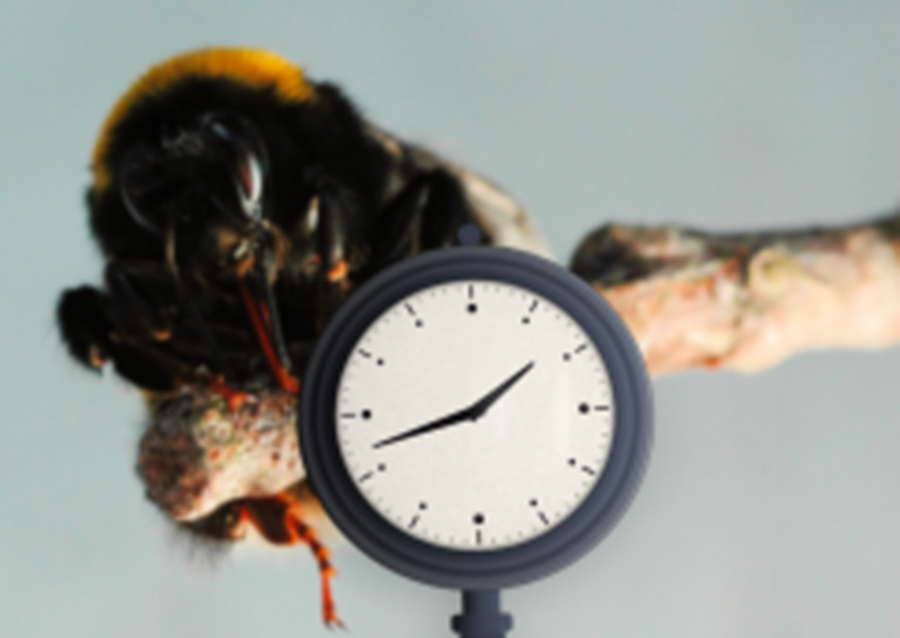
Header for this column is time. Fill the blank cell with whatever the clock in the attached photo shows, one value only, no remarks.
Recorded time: 1:42
